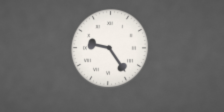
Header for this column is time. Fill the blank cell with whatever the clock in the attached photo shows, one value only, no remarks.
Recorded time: 9:24
